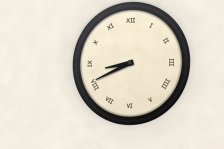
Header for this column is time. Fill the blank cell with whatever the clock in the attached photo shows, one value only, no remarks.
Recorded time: 8:41
